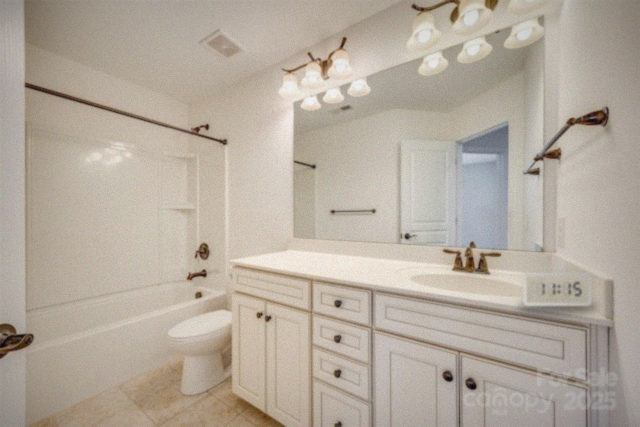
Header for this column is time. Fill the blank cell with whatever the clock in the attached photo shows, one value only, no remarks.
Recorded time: 11:15
